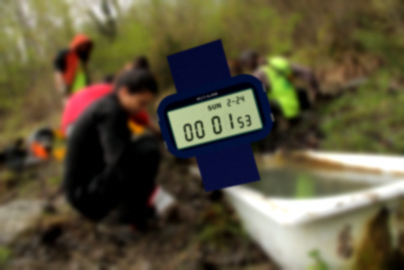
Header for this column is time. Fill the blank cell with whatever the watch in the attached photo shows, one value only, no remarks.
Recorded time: 0:01:53
